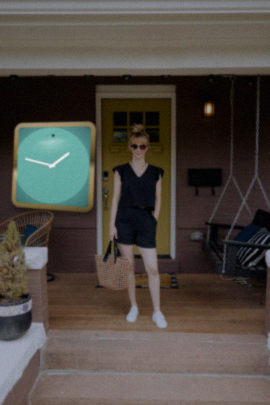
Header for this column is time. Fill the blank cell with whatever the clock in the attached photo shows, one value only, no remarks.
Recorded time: 1:47
